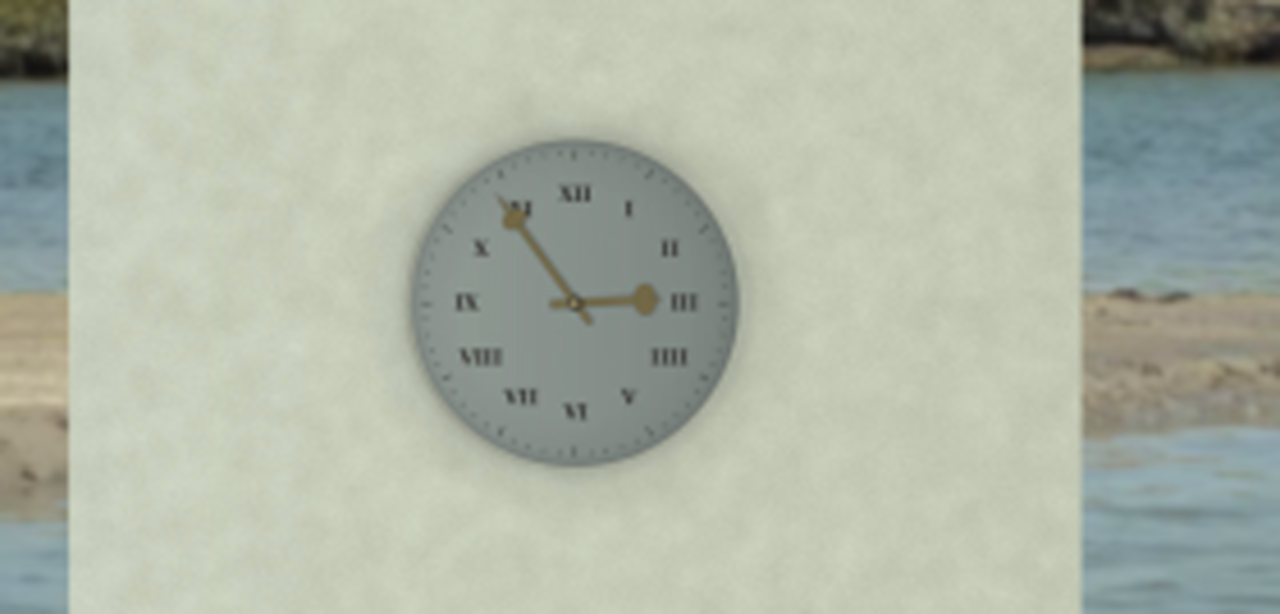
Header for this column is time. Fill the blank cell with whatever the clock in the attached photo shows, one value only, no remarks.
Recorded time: 2:54
